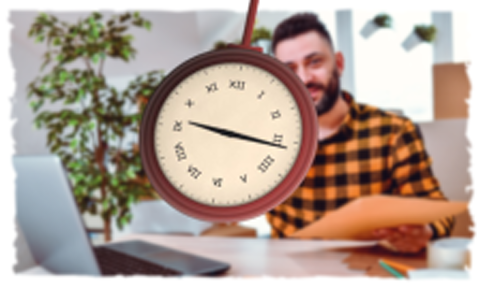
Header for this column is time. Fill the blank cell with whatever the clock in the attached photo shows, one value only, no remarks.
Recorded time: 9:16
